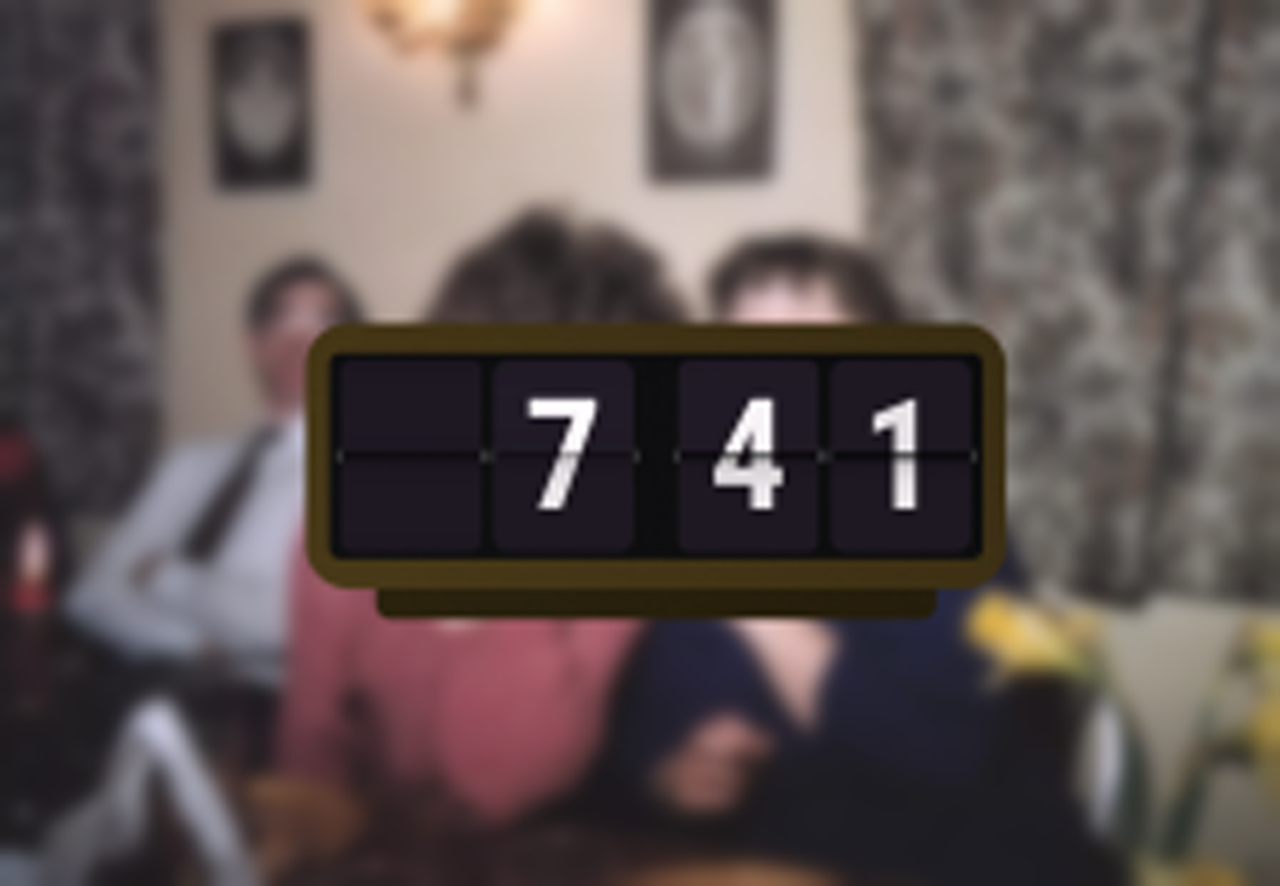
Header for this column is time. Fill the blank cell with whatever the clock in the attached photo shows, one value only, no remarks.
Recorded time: 7:41
